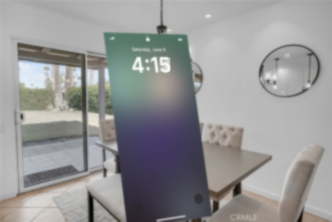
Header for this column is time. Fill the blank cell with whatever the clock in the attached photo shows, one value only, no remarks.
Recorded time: 4:15
